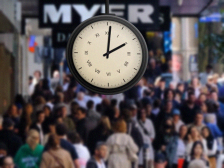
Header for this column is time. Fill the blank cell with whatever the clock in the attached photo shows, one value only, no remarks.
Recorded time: 2:01
